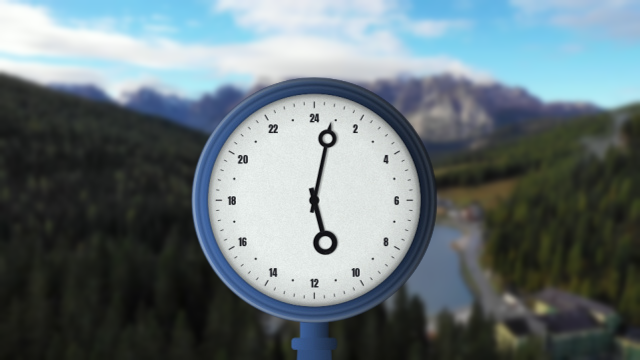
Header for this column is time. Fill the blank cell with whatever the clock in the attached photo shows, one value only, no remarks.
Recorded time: 11:02
